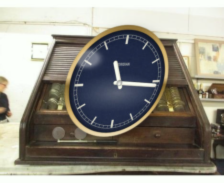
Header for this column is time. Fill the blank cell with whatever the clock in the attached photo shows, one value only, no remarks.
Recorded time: 11:16
